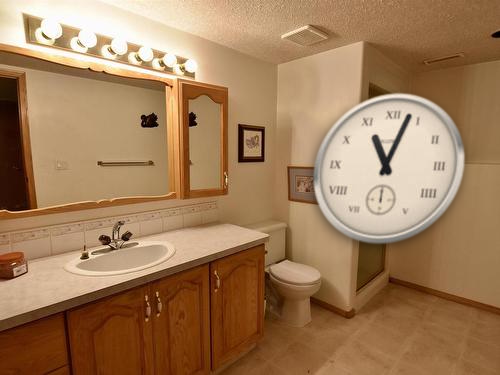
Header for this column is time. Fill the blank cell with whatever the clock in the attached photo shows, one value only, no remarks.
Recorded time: 11:03
